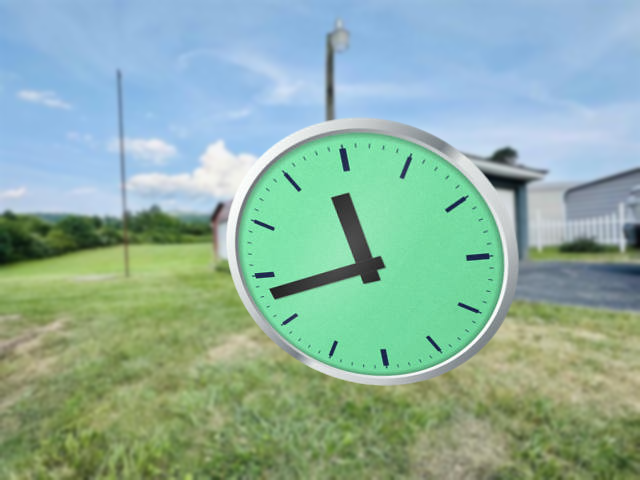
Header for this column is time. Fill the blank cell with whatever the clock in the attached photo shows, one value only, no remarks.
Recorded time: 11:43
